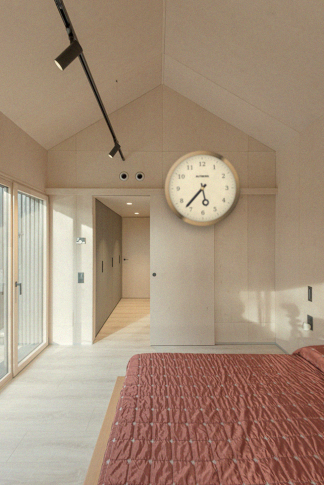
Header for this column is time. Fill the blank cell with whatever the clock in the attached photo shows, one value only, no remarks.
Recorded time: 5:37
